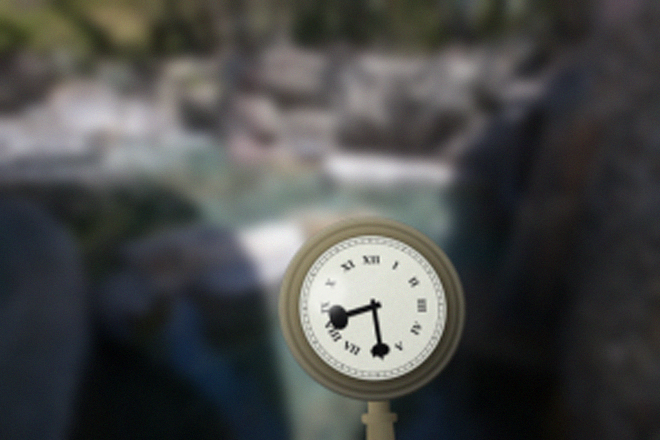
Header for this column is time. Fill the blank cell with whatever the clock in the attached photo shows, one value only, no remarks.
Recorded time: 8:29
